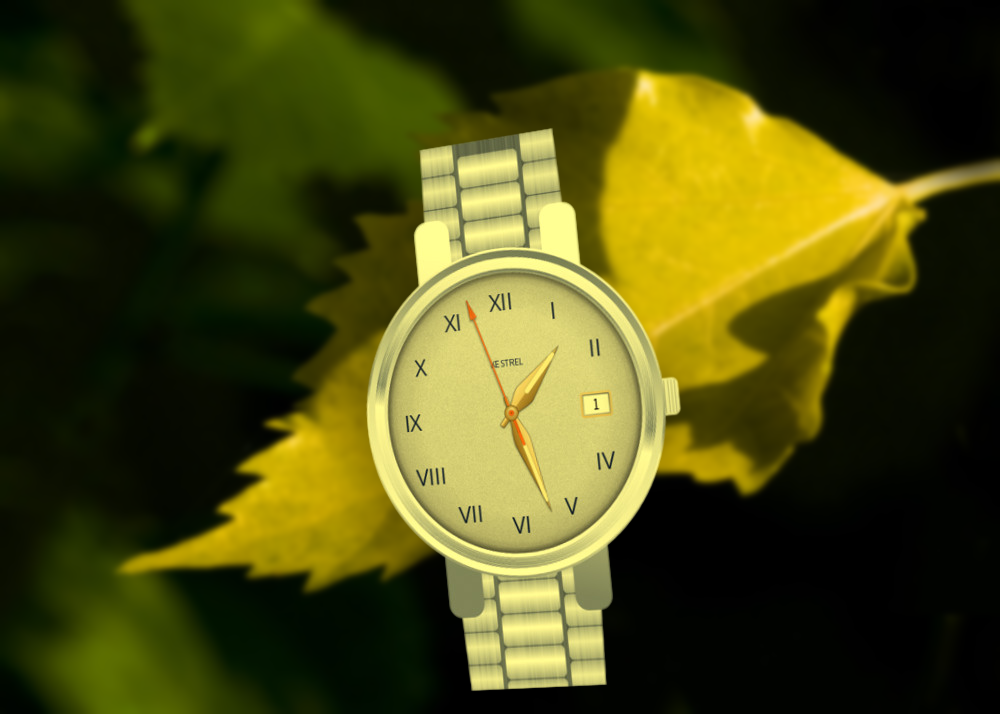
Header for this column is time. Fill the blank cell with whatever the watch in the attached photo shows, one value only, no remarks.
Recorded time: 1:26:57
